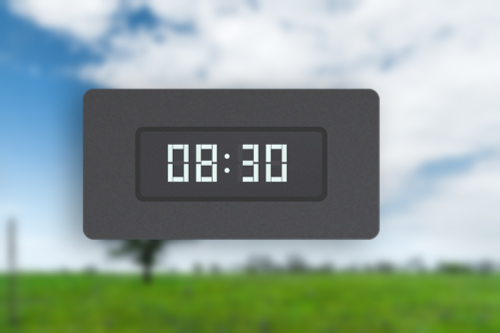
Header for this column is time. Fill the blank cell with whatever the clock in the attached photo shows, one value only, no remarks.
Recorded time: 8:30
